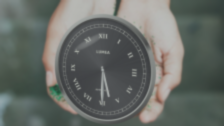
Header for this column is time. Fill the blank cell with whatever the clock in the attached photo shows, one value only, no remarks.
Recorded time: 5:30
